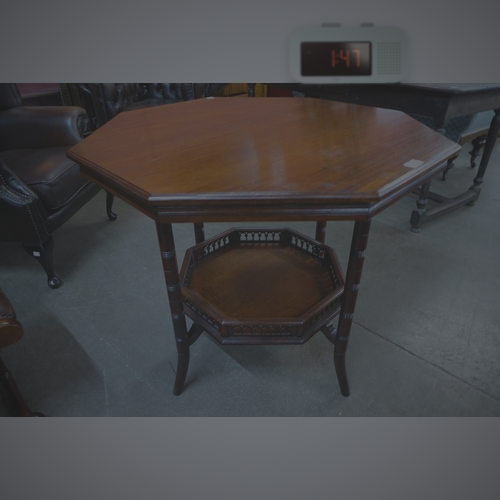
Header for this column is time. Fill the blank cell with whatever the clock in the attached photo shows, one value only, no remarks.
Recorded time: 1:47
